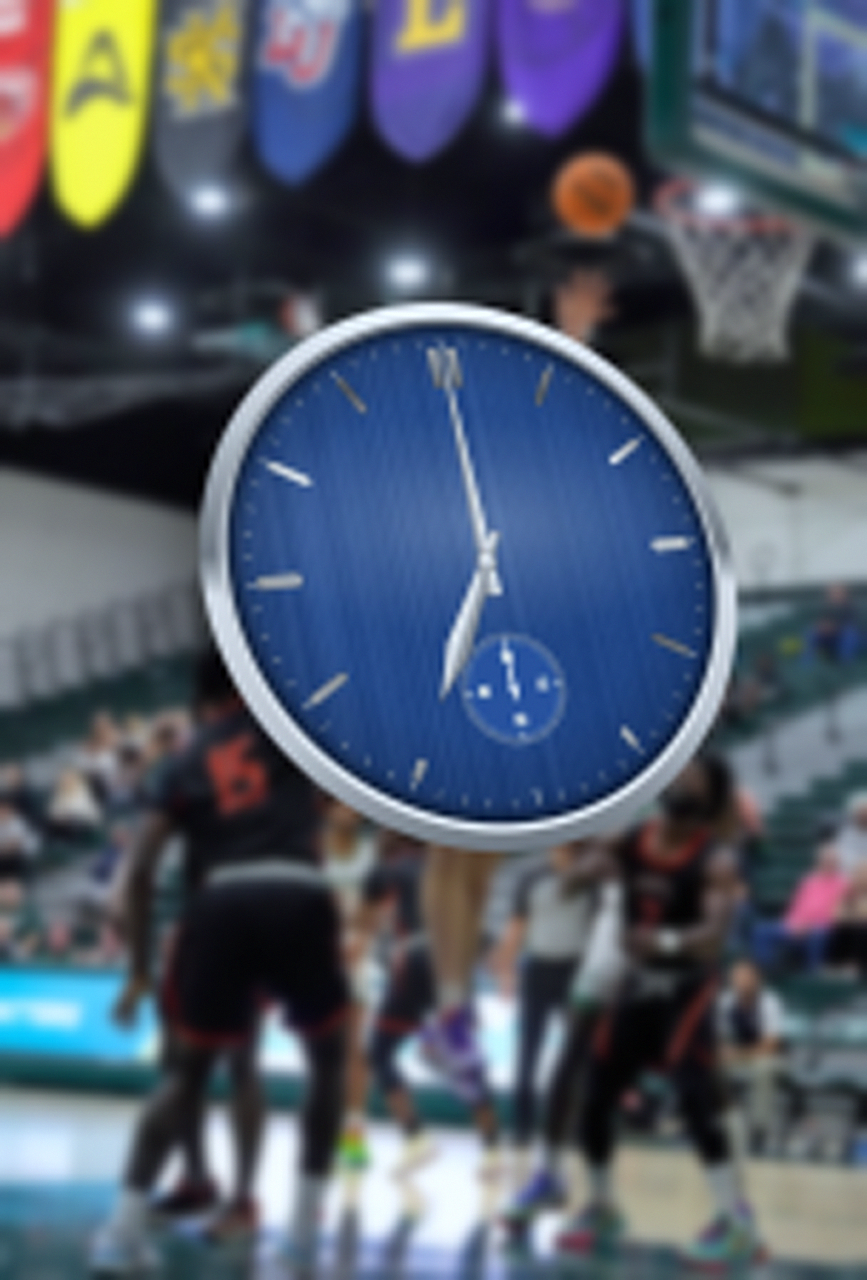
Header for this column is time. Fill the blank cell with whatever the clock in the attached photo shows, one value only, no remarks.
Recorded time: 7:00
